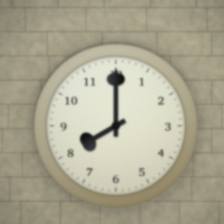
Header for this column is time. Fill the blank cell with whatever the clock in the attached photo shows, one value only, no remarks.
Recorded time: 8:00
